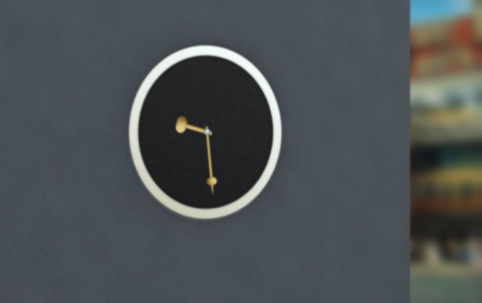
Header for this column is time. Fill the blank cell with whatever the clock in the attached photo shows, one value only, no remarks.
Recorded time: 9:29
